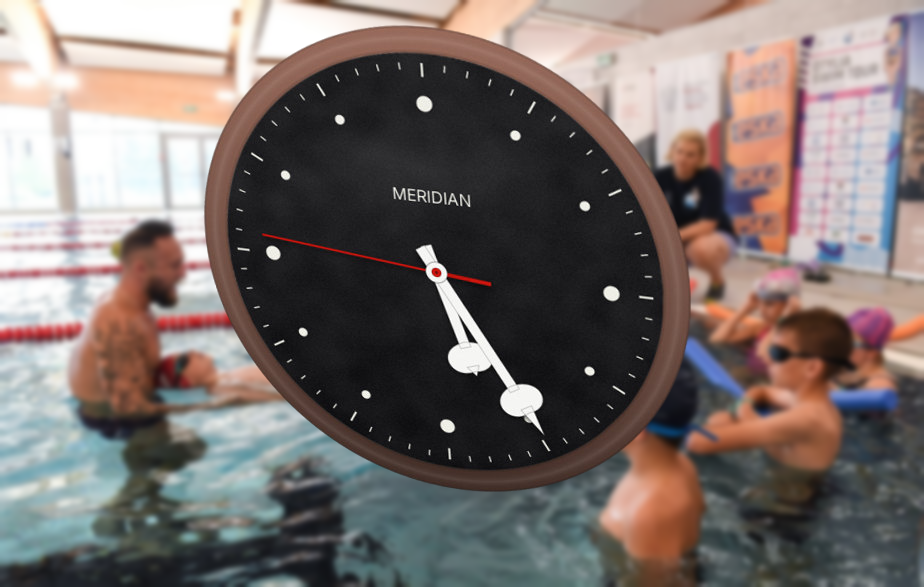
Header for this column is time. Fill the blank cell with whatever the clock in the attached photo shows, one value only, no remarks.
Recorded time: 5:24:46
